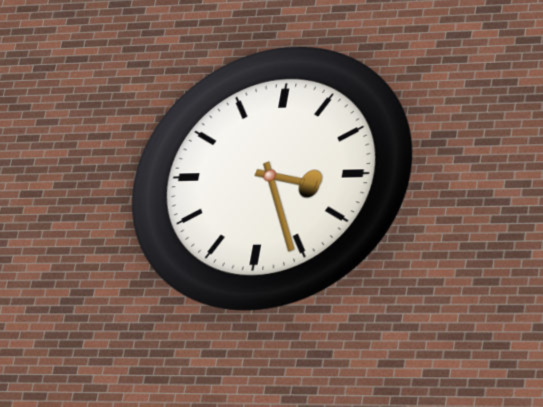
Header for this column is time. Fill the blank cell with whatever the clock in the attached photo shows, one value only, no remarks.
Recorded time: 3:26
